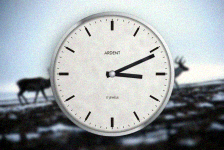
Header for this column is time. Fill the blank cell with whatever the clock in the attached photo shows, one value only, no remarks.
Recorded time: 3:11
